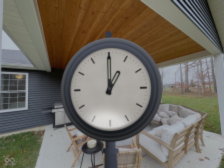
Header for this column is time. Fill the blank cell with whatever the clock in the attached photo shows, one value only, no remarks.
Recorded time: 1:00
